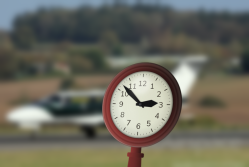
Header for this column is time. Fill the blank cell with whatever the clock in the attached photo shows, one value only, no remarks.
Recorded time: 2:52
